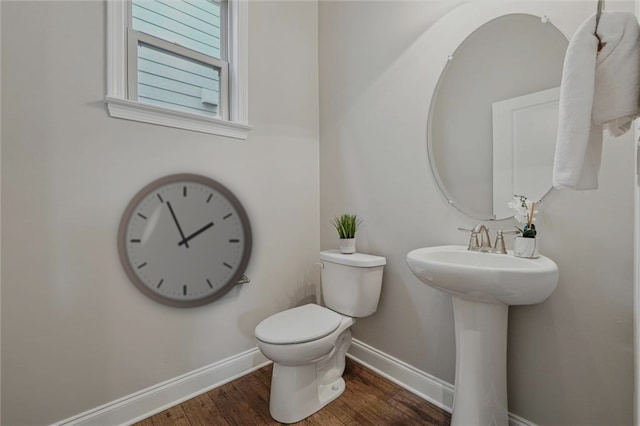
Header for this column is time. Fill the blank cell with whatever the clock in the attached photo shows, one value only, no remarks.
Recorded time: 1:56
